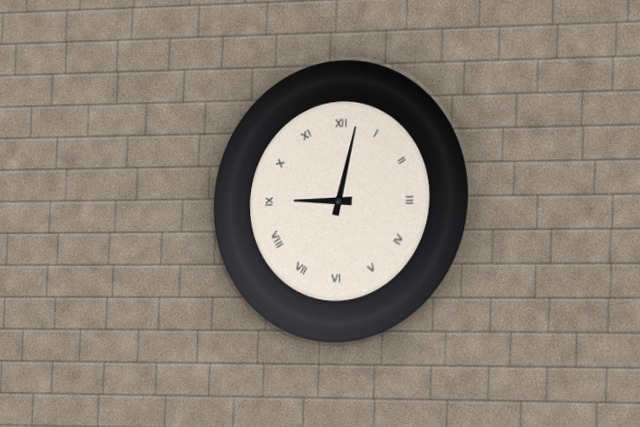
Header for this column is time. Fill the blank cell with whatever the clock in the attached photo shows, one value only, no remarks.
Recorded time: 9:02
